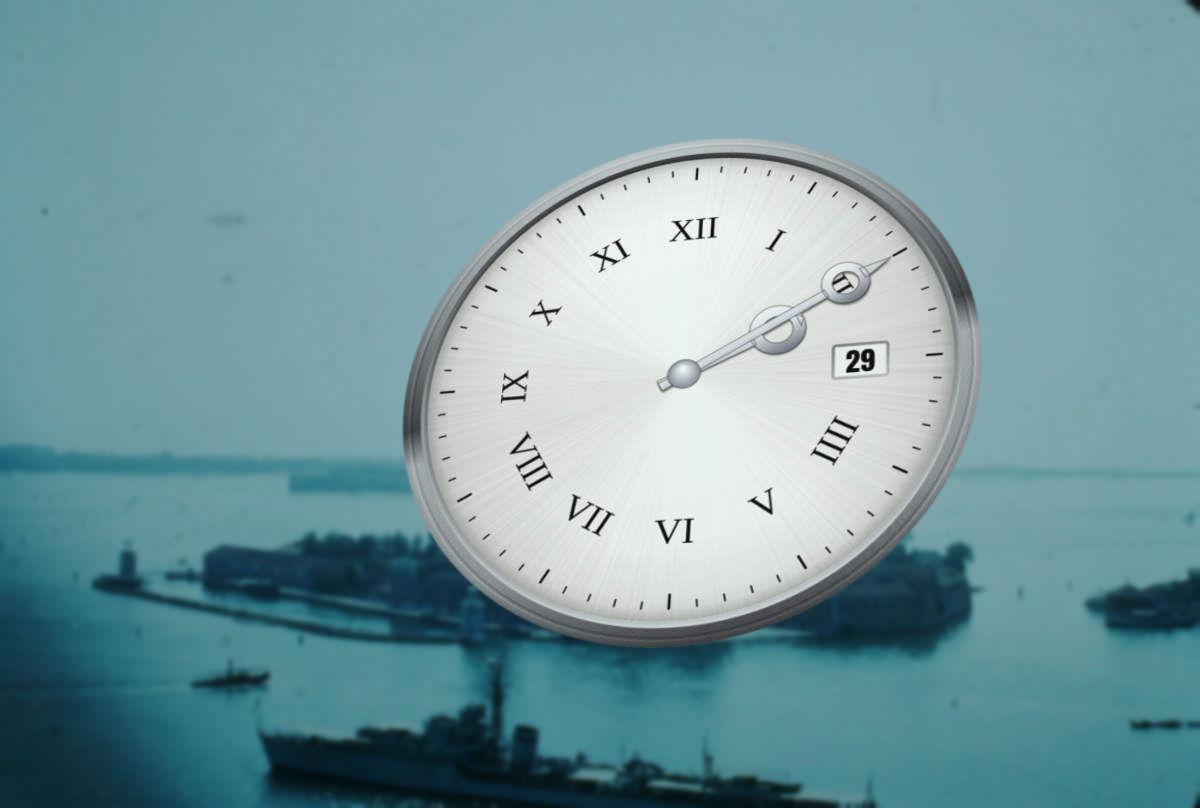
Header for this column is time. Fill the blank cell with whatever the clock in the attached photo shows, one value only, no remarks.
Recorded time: 2:10
